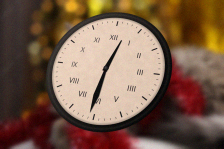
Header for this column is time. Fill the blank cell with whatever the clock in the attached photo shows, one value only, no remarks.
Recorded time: 12:31
